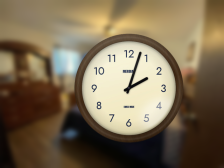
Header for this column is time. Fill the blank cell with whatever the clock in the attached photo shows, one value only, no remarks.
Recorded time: 2:03
